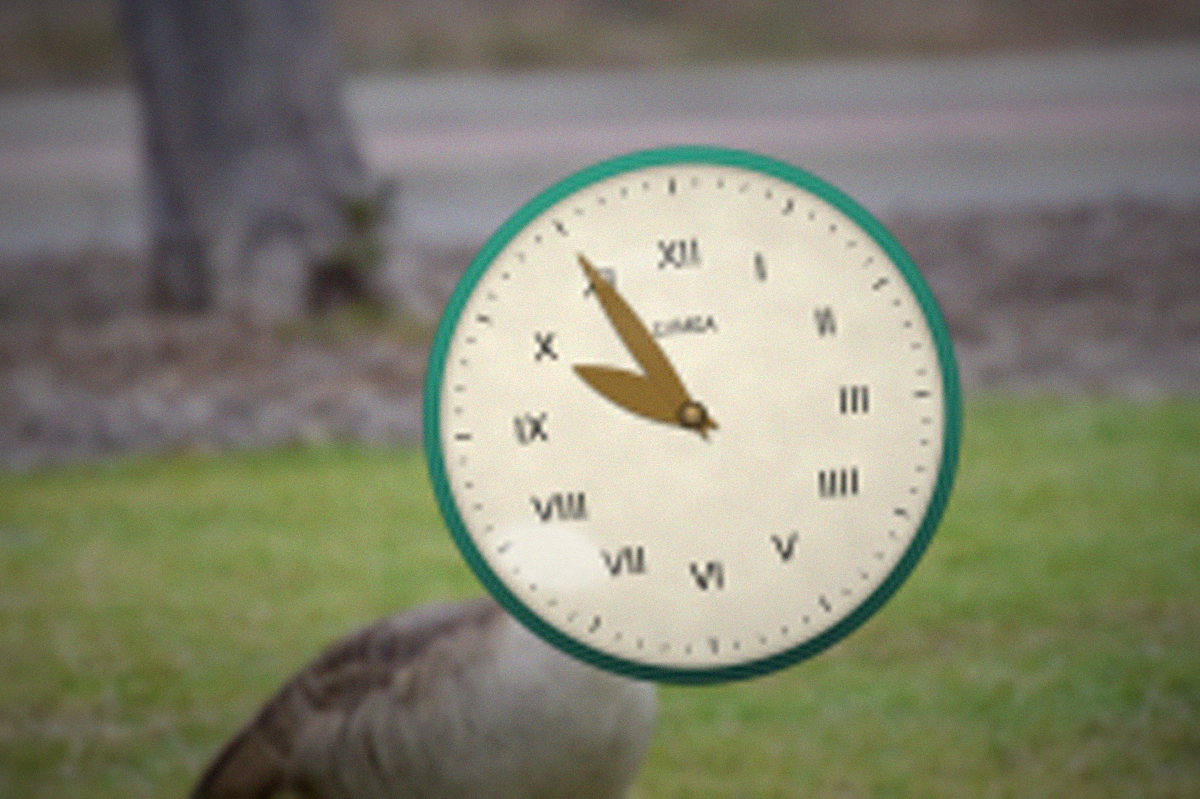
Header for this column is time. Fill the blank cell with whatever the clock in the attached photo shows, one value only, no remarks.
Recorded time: 9:55
